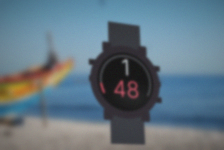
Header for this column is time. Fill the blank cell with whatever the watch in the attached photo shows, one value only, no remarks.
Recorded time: 1:48
